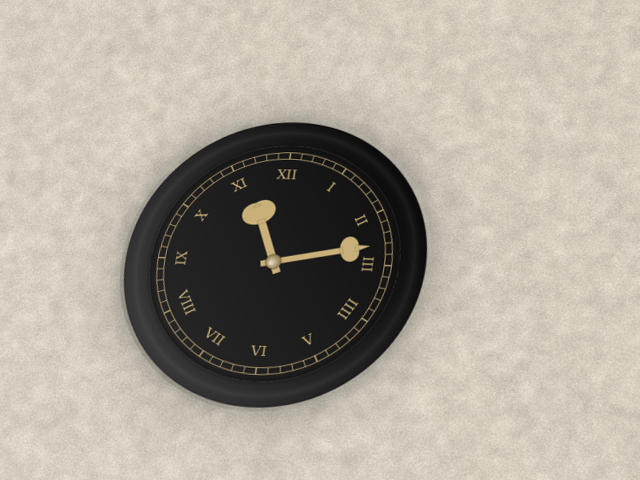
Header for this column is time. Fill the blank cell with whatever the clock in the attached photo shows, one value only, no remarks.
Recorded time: 11:13
